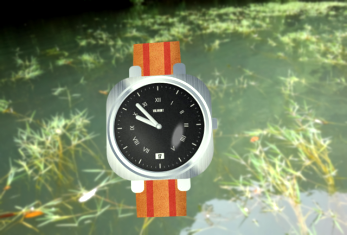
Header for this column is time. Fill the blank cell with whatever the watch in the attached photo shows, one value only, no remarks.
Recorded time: 9:53
